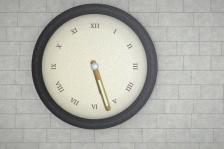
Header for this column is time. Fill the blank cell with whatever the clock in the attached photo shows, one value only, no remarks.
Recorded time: 5:27
